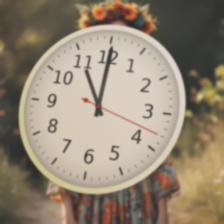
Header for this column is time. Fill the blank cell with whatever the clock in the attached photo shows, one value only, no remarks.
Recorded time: 11:00:18
